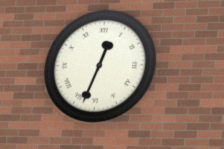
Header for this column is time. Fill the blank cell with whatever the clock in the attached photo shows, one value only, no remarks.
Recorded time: 12:33
